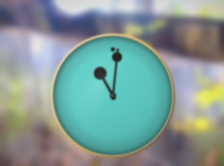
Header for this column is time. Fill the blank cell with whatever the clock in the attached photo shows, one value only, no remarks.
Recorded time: 11:01
